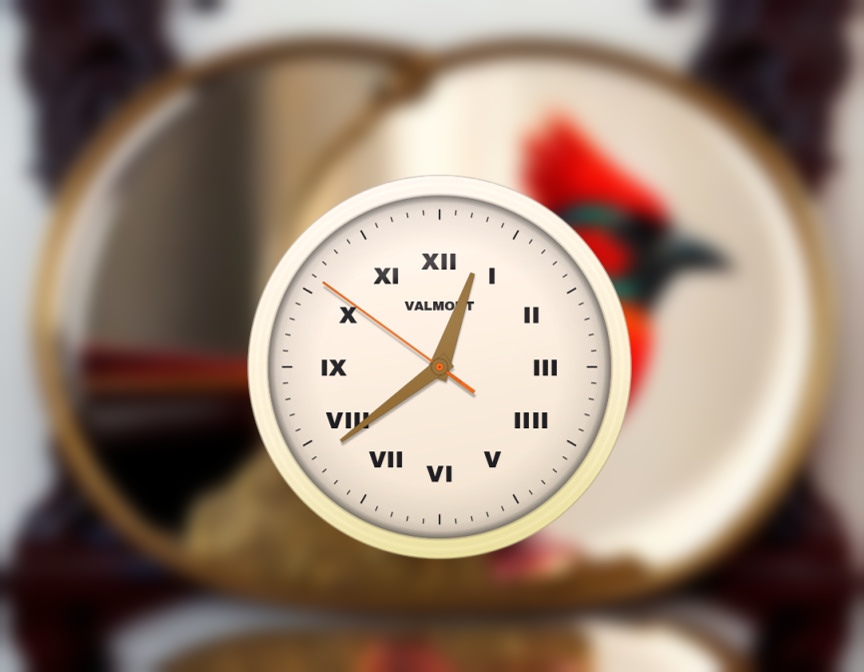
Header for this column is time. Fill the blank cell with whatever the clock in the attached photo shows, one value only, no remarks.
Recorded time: 12:38:51
